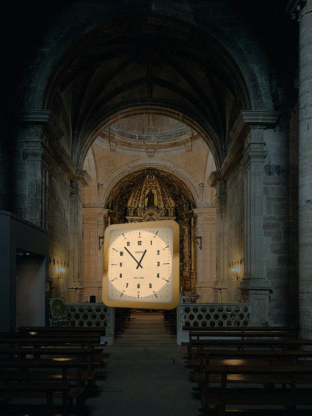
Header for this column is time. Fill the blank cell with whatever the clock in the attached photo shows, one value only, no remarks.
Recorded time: 12:53
